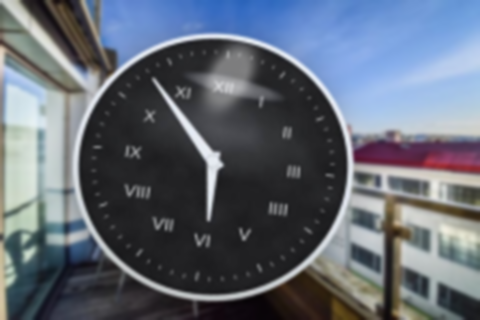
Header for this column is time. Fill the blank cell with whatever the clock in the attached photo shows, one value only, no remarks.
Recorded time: 5:53
